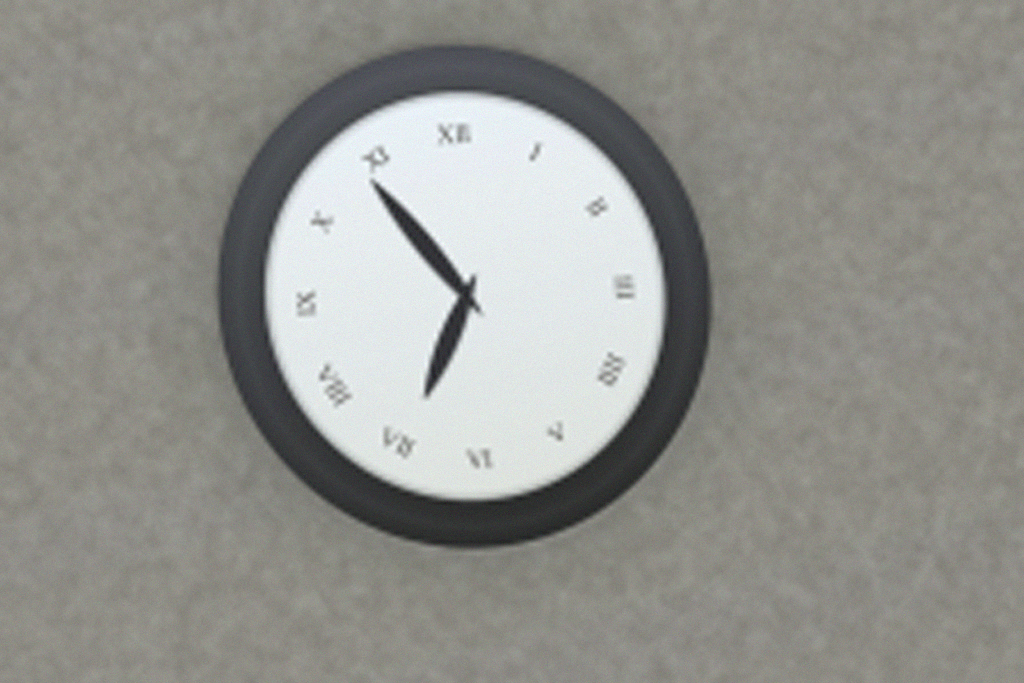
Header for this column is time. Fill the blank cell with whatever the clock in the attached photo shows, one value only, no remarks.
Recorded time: 6:54
